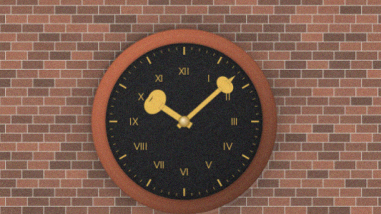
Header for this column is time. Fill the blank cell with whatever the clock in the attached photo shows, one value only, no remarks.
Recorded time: 10:08
